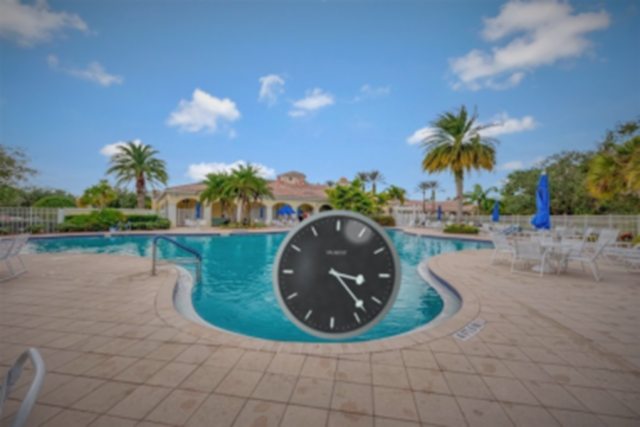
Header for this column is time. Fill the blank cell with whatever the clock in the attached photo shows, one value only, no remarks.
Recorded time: 3:23
